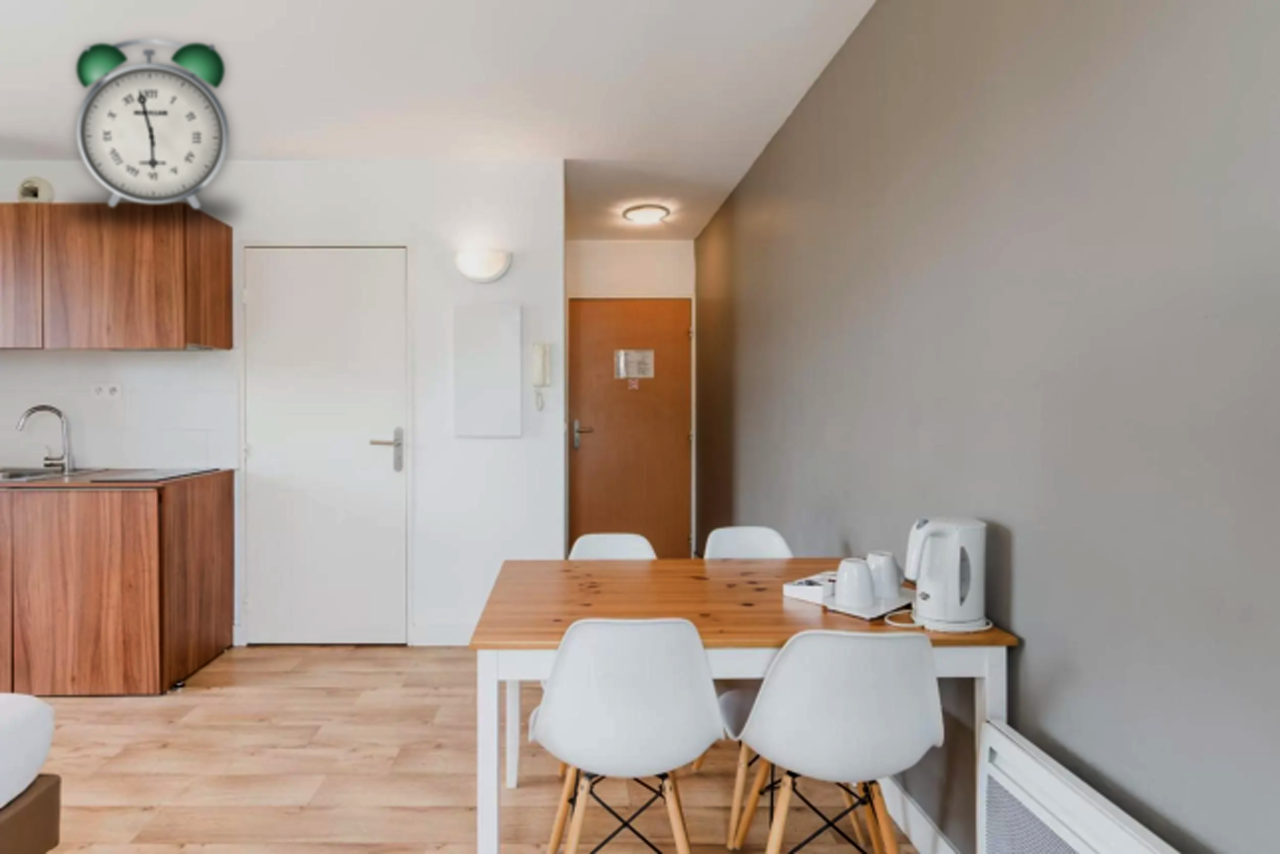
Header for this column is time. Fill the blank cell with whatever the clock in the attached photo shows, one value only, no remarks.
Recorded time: 5:58
